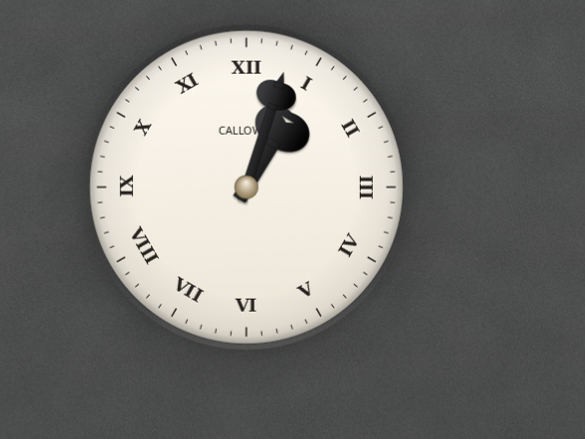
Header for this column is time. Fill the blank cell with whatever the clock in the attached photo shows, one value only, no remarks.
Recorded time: 1:03
